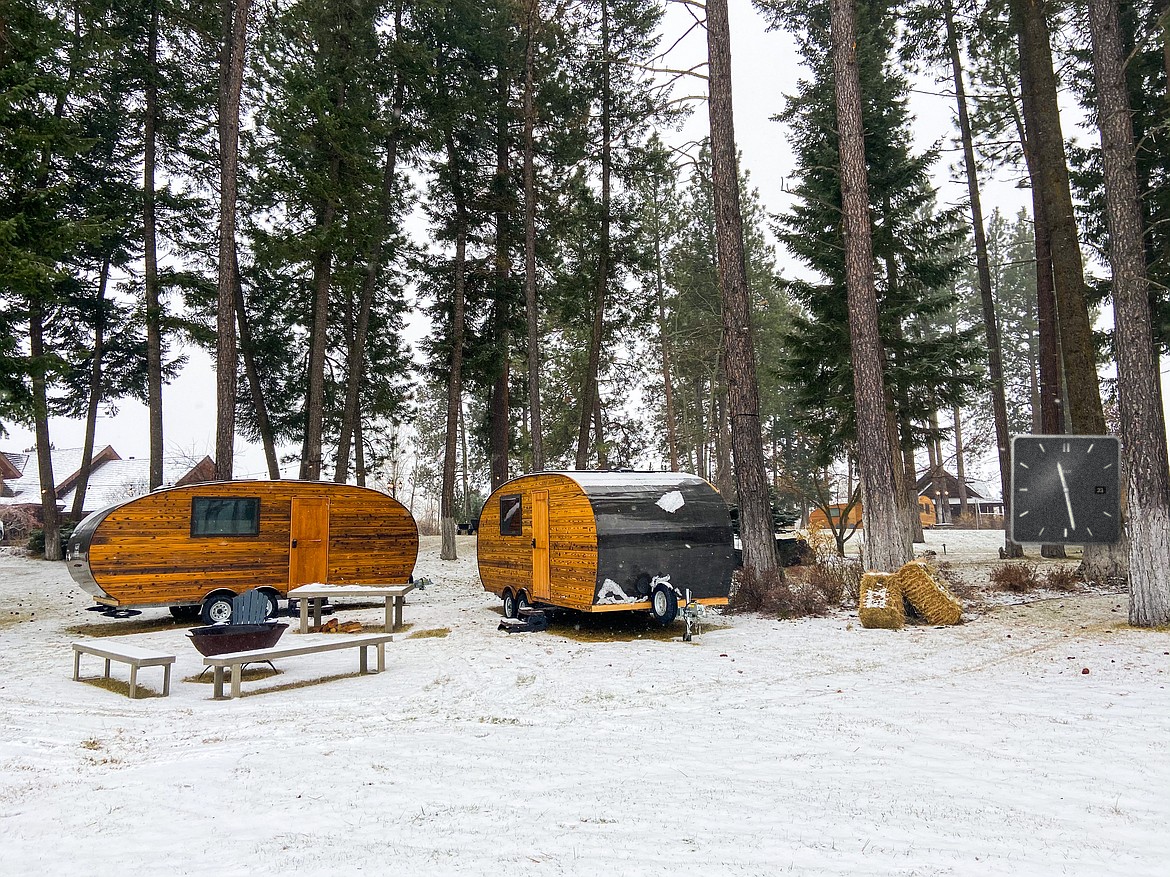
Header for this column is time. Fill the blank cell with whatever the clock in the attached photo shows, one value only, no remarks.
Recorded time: 11:28
